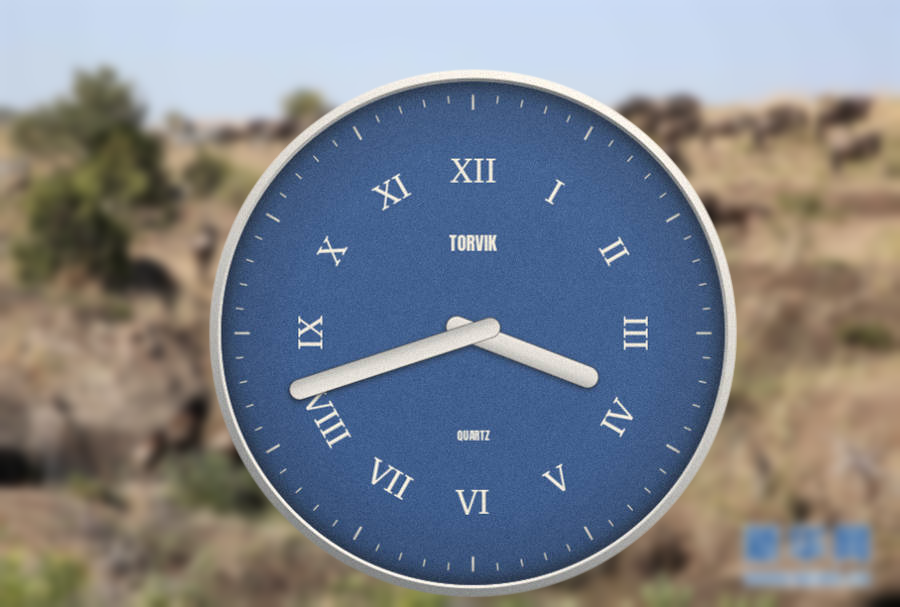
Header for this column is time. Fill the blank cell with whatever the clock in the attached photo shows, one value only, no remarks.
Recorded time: 3:42
